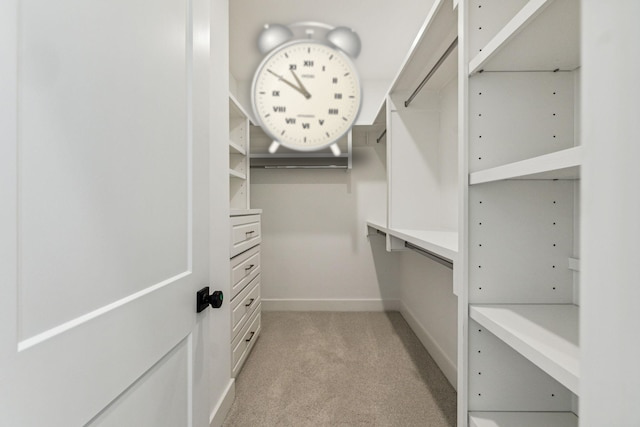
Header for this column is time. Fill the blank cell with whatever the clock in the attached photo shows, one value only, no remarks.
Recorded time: 10:50
